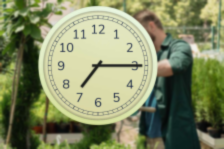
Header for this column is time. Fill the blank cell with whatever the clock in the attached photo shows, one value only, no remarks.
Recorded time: 7:15
